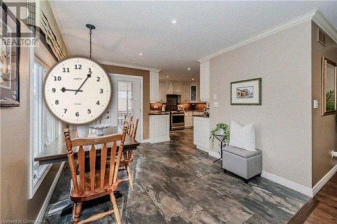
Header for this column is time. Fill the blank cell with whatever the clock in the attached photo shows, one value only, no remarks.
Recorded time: 9:06
